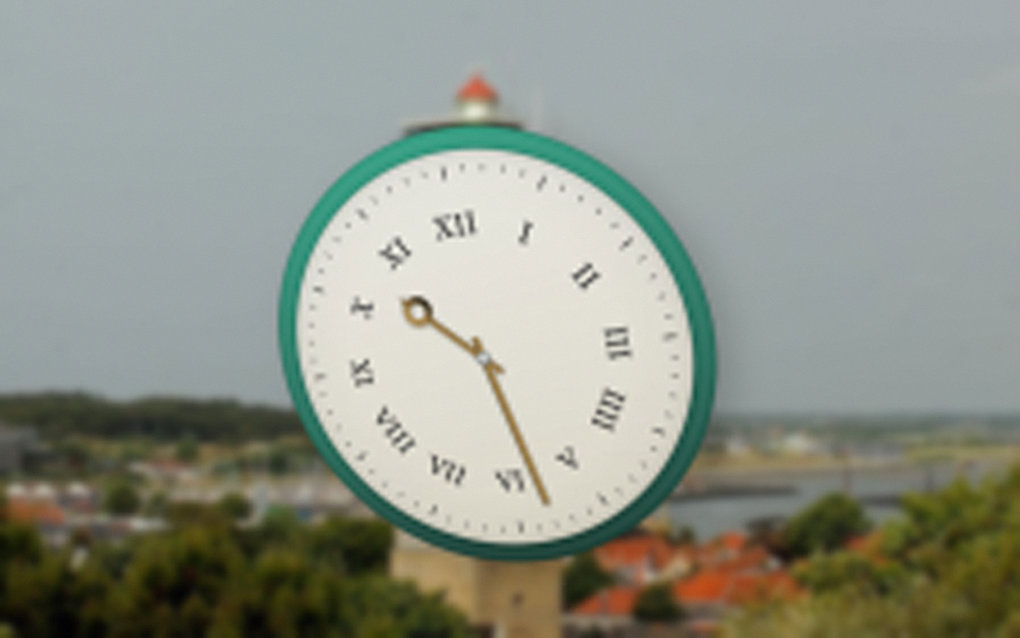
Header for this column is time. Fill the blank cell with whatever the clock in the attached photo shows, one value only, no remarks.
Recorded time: 10:28
